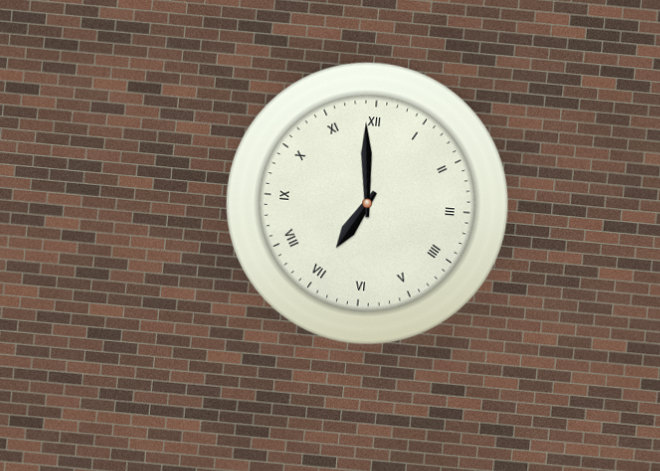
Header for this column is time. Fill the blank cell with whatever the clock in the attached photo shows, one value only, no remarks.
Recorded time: 6:59
